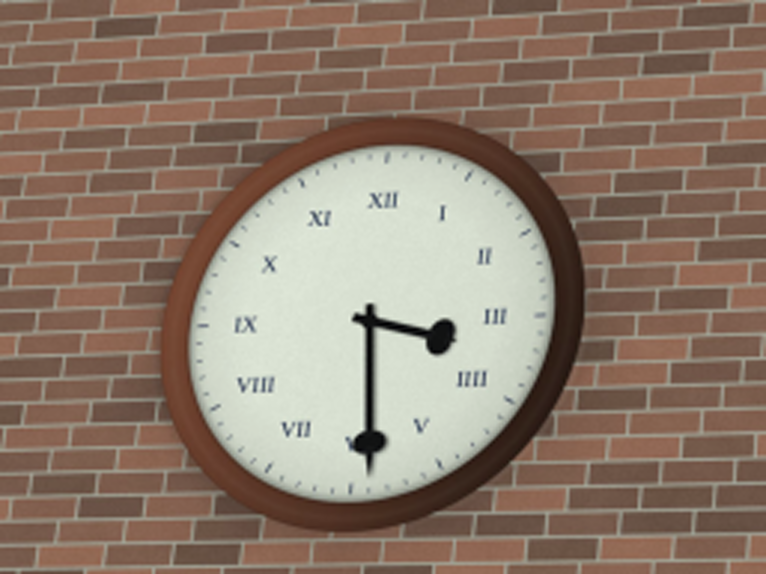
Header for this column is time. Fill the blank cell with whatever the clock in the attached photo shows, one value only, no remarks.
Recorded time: 3:29
